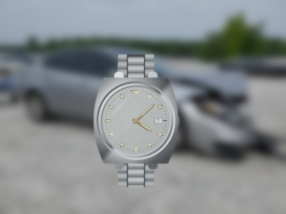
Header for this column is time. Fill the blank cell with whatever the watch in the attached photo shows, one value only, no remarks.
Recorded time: 4:08
